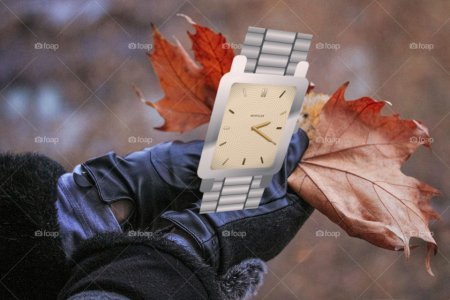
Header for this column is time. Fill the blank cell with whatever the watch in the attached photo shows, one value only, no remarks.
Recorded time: 2:20
